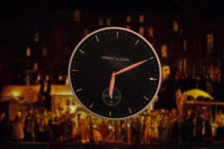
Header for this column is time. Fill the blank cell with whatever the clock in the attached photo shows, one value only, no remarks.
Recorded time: 6:10
